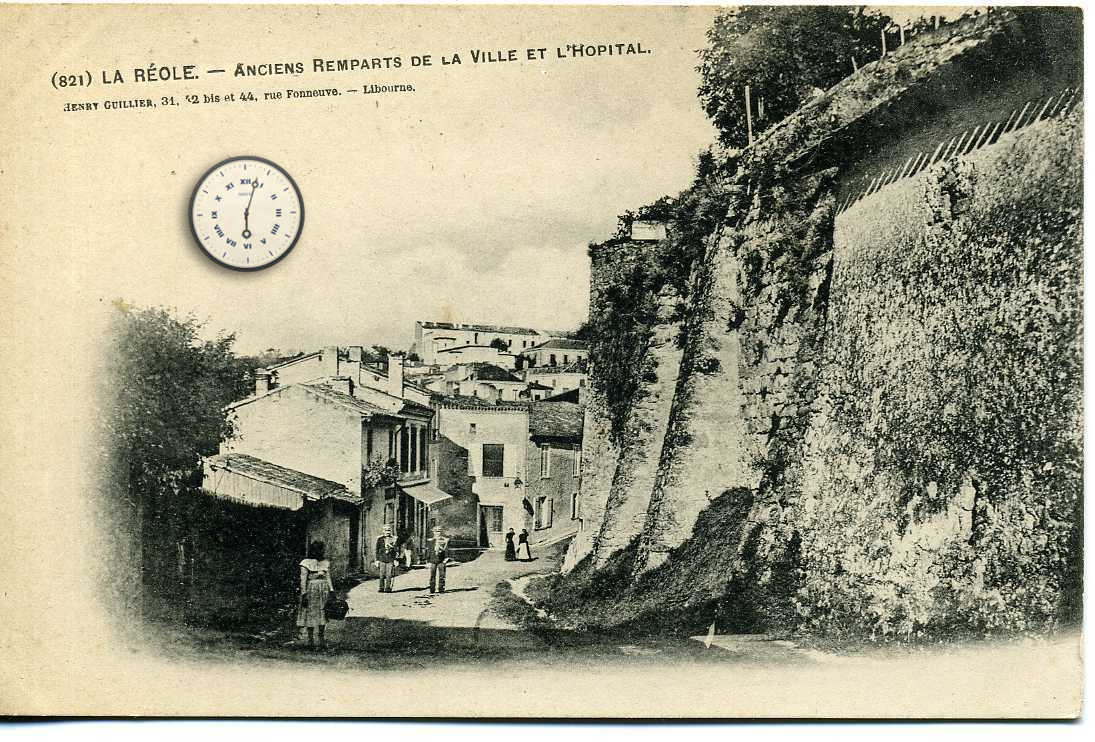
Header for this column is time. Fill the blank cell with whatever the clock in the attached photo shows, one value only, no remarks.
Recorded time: 6:03
